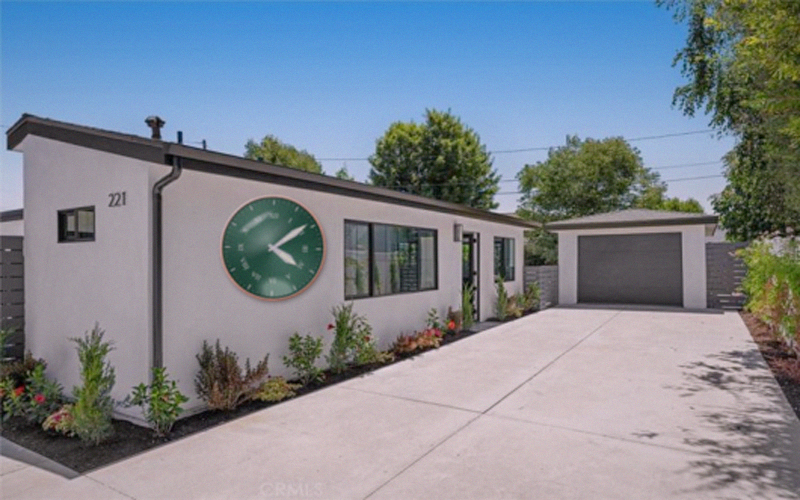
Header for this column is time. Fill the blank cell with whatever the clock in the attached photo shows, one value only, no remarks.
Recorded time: 4:09
